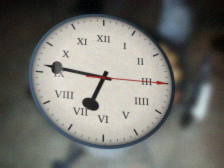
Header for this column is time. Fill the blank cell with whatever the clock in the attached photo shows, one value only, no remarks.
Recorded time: 6:46:15
